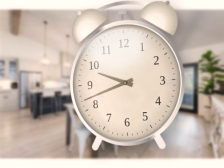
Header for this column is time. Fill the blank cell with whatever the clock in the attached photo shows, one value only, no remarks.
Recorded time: 9:42
